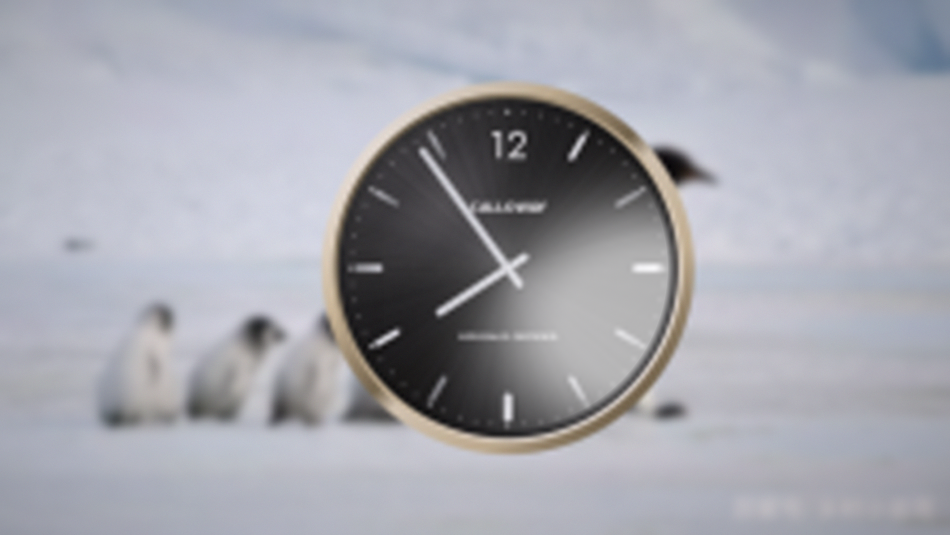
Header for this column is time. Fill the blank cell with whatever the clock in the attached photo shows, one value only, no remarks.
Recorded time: 7:54
